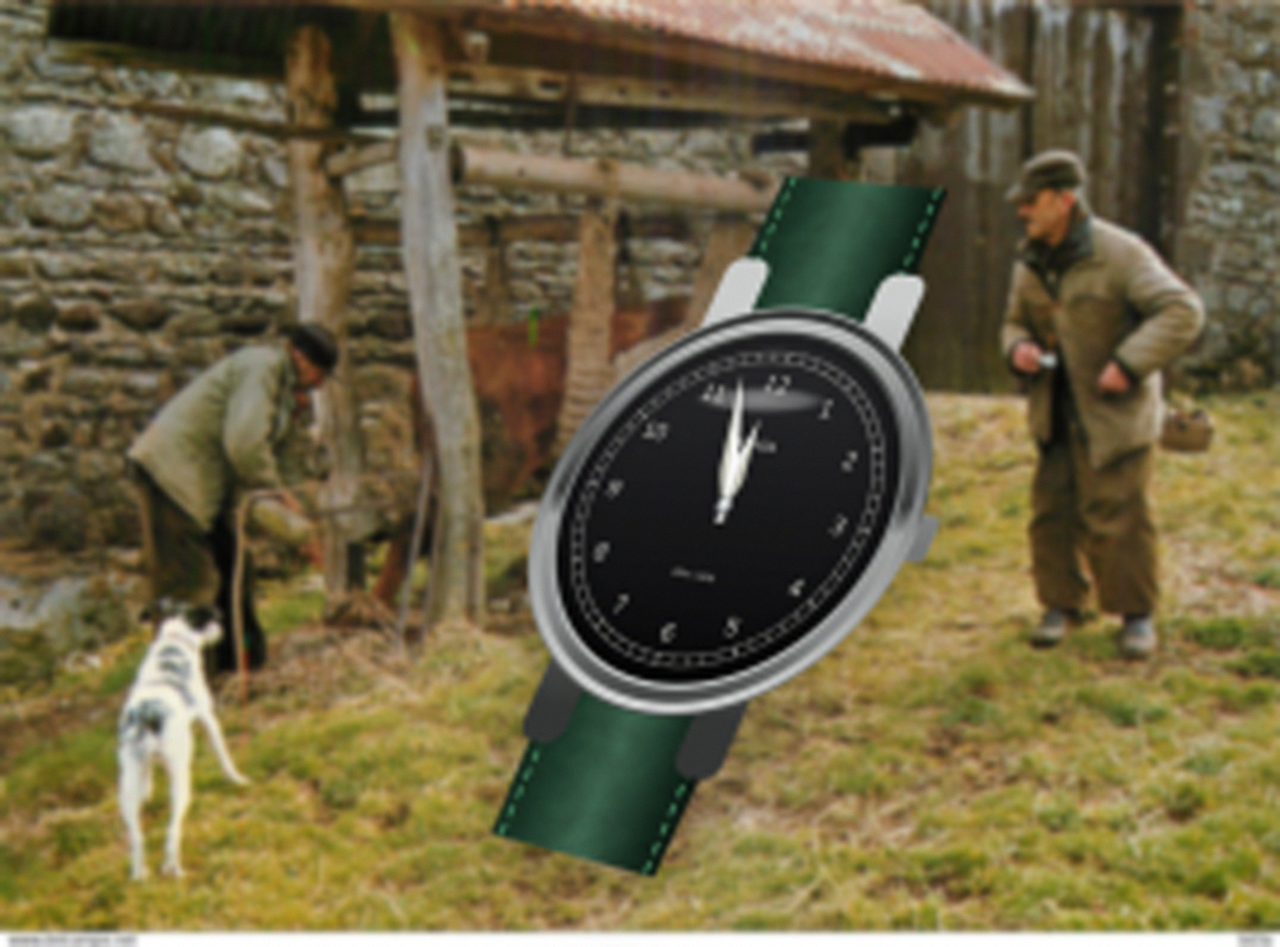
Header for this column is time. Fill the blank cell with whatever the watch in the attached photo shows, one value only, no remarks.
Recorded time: 11:57
